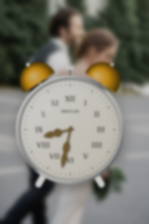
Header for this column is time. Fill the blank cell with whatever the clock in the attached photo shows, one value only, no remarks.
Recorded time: 8:32
